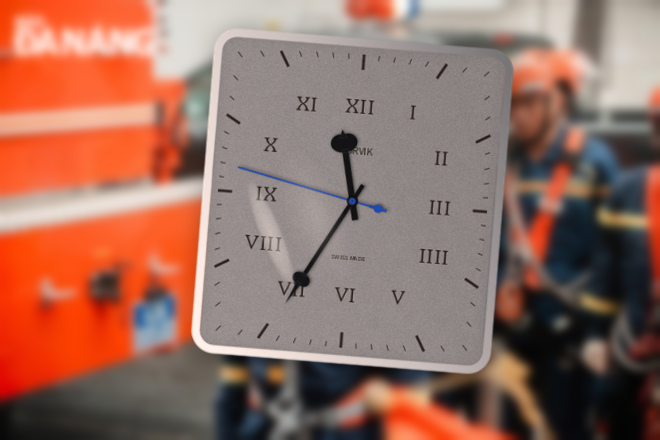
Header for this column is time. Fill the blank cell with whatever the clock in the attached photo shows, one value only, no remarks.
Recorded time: 11:34:47
